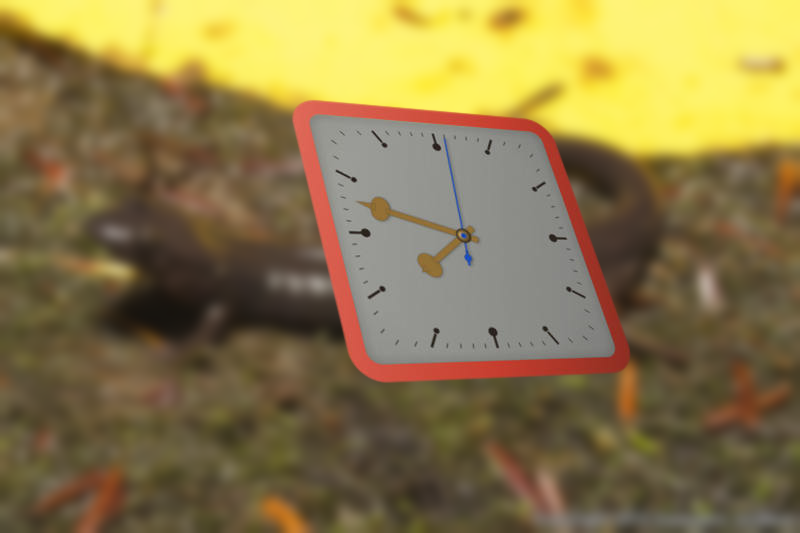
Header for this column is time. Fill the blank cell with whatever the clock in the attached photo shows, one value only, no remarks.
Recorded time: 7:48:01
